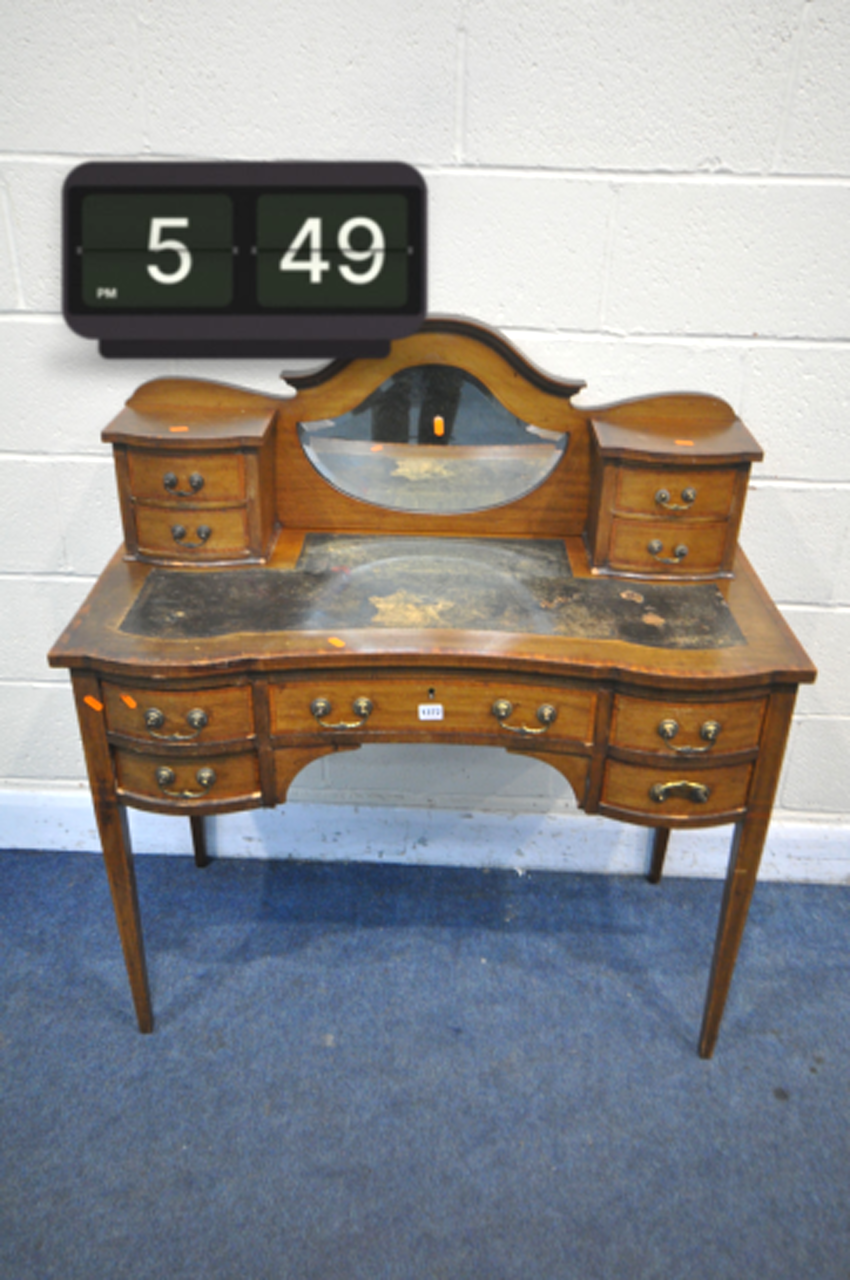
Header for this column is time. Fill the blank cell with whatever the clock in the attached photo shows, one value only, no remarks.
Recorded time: 5:49
